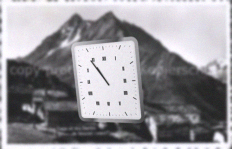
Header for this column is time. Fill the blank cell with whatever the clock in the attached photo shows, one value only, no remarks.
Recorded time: 10:54
